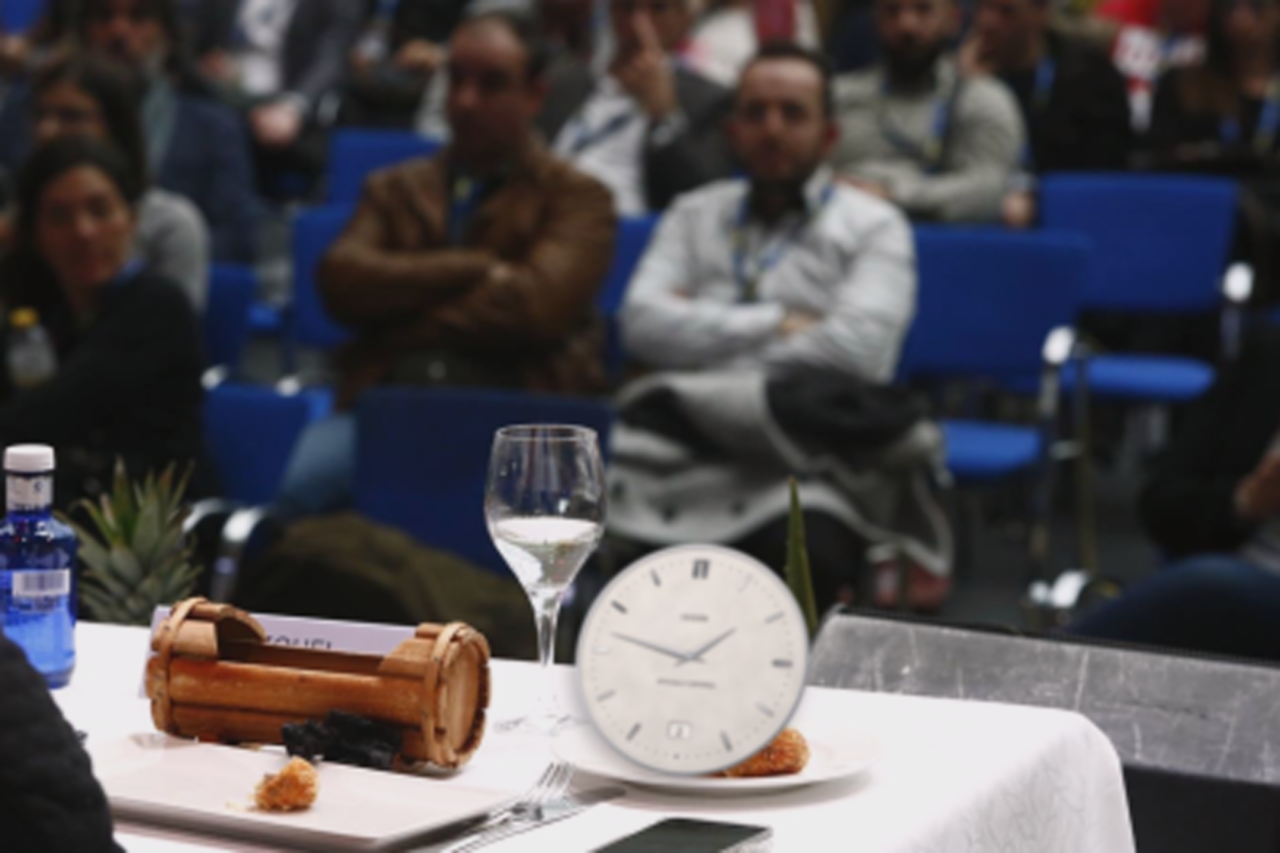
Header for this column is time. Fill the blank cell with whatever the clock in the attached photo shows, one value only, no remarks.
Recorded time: 1:47
